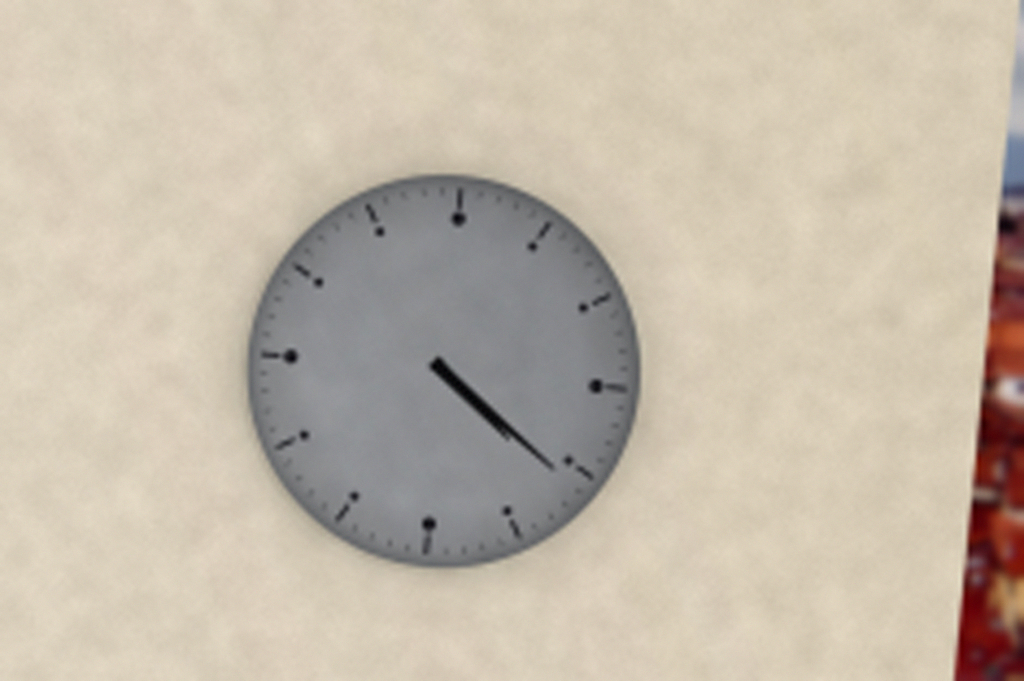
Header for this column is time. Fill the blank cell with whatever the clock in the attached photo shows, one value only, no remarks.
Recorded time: 4:21
